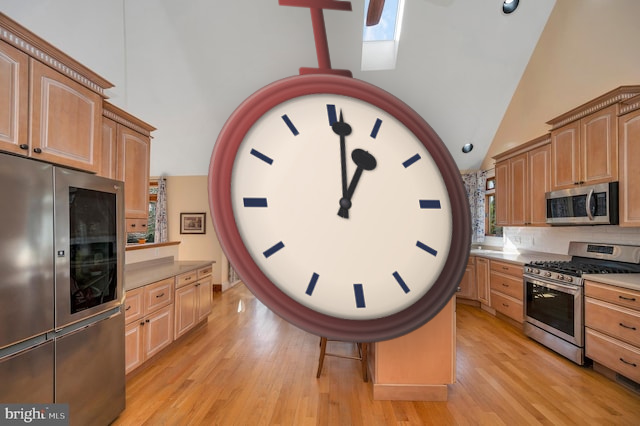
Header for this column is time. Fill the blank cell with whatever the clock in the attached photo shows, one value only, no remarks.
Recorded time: 1:01
